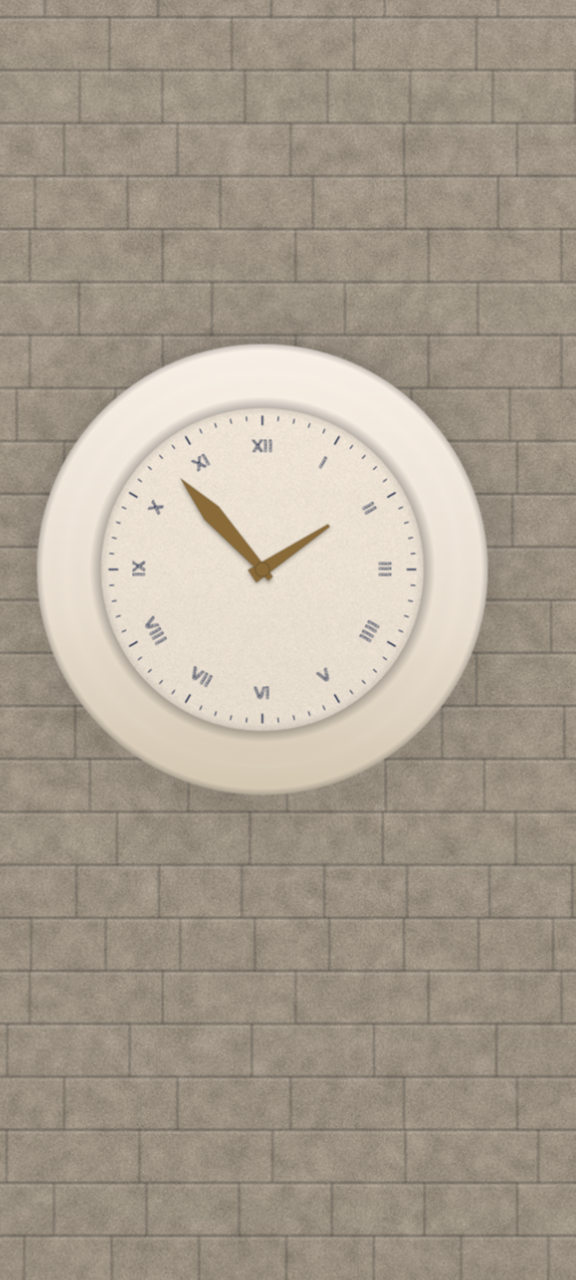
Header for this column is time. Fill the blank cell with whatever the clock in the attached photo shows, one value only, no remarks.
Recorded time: 1:53
